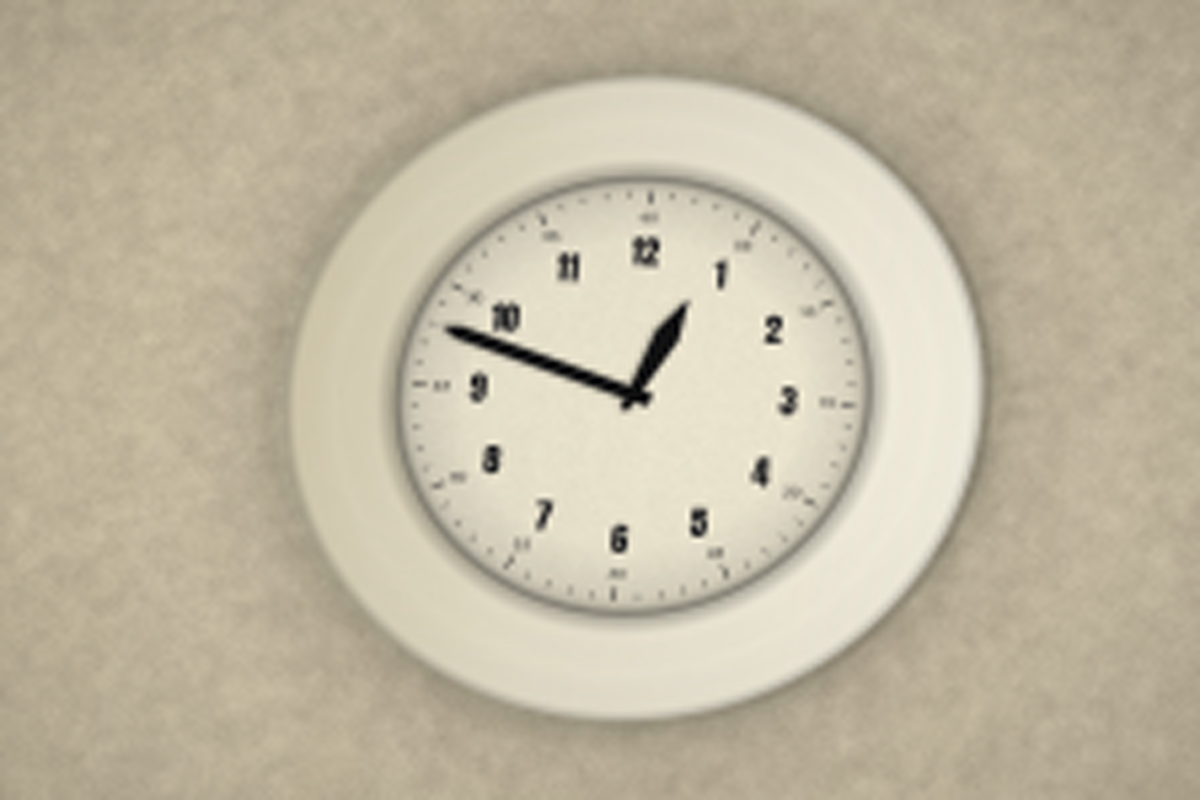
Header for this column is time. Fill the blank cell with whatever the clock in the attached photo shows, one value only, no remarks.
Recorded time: 12:48
